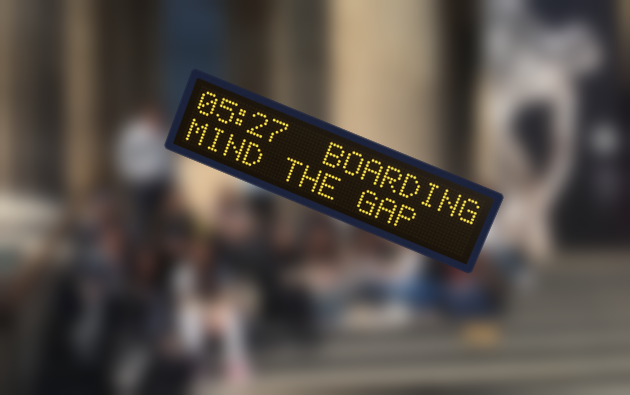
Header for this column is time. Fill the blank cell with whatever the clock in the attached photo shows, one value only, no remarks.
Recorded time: 5:27
